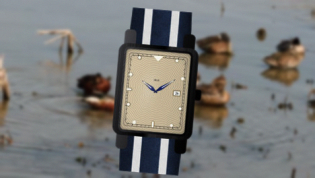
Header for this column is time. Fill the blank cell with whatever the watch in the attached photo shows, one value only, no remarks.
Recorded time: 10:09
